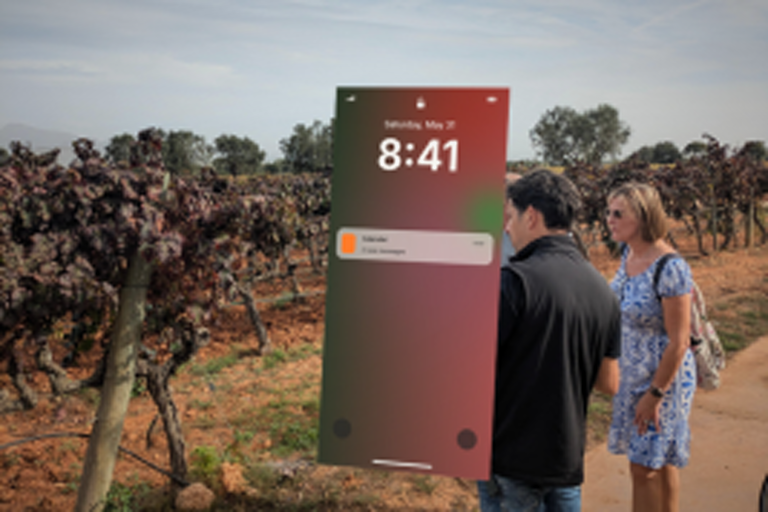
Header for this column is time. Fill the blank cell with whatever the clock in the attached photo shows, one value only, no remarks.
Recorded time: 8:41
